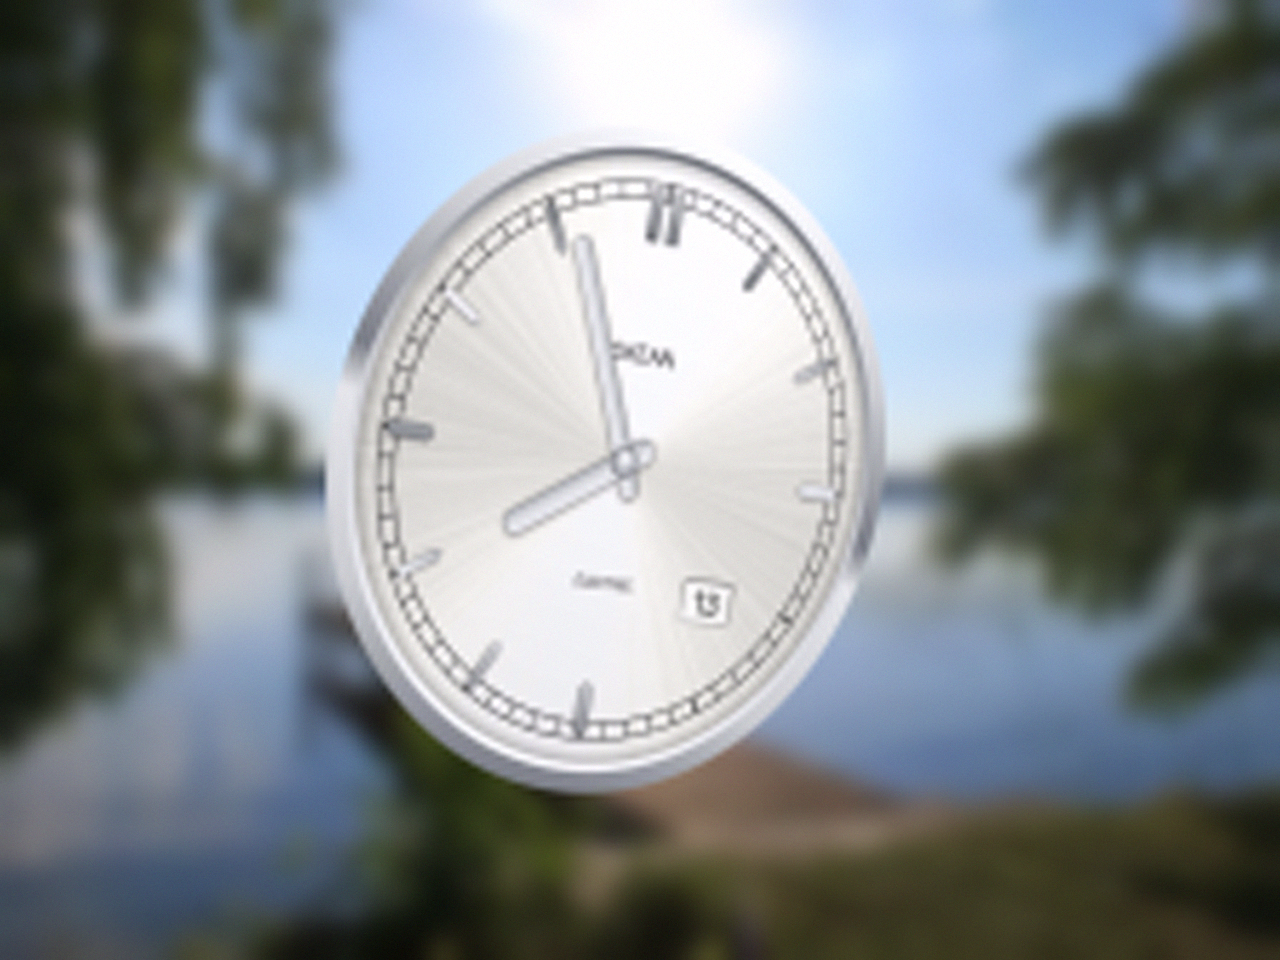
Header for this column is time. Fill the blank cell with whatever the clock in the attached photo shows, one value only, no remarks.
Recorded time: 7:56
